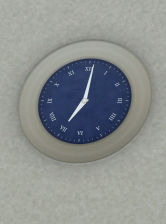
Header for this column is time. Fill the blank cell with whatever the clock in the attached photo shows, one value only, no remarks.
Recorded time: 7:01
